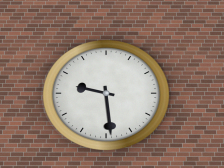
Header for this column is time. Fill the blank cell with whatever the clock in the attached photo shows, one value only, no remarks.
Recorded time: 9:29
